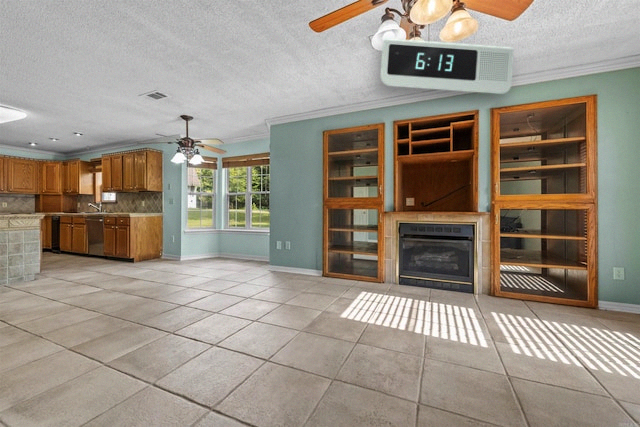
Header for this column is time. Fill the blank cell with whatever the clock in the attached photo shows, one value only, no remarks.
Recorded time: 6:13
